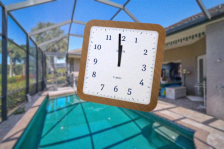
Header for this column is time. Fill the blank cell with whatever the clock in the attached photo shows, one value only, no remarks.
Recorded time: 11:59
